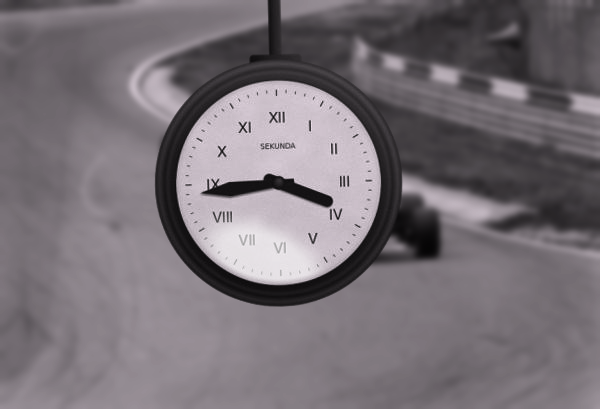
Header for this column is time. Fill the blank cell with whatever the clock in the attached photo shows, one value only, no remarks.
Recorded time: 3:44
